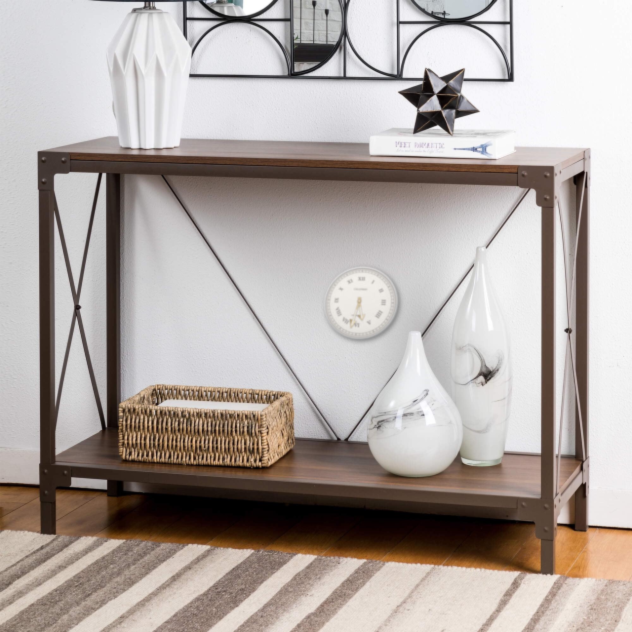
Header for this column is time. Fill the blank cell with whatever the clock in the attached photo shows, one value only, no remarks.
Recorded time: 5:32
